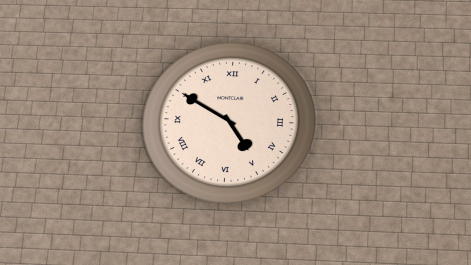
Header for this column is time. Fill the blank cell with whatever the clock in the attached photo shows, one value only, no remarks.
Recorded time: 4:50
